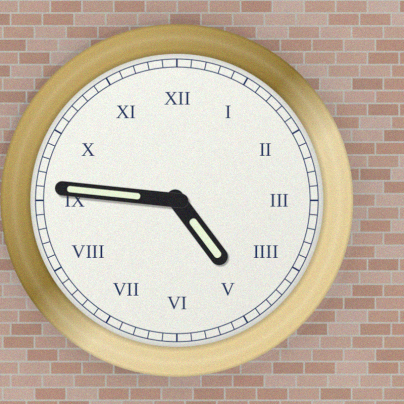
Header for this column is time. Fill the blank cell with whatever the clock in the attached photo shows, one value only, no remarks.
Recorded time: 4:46
